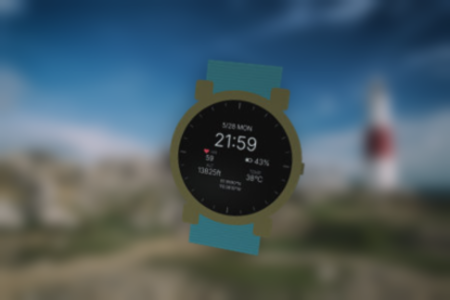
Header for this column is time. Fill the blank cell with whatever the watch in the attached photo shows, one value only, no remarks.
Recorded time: 21:59
